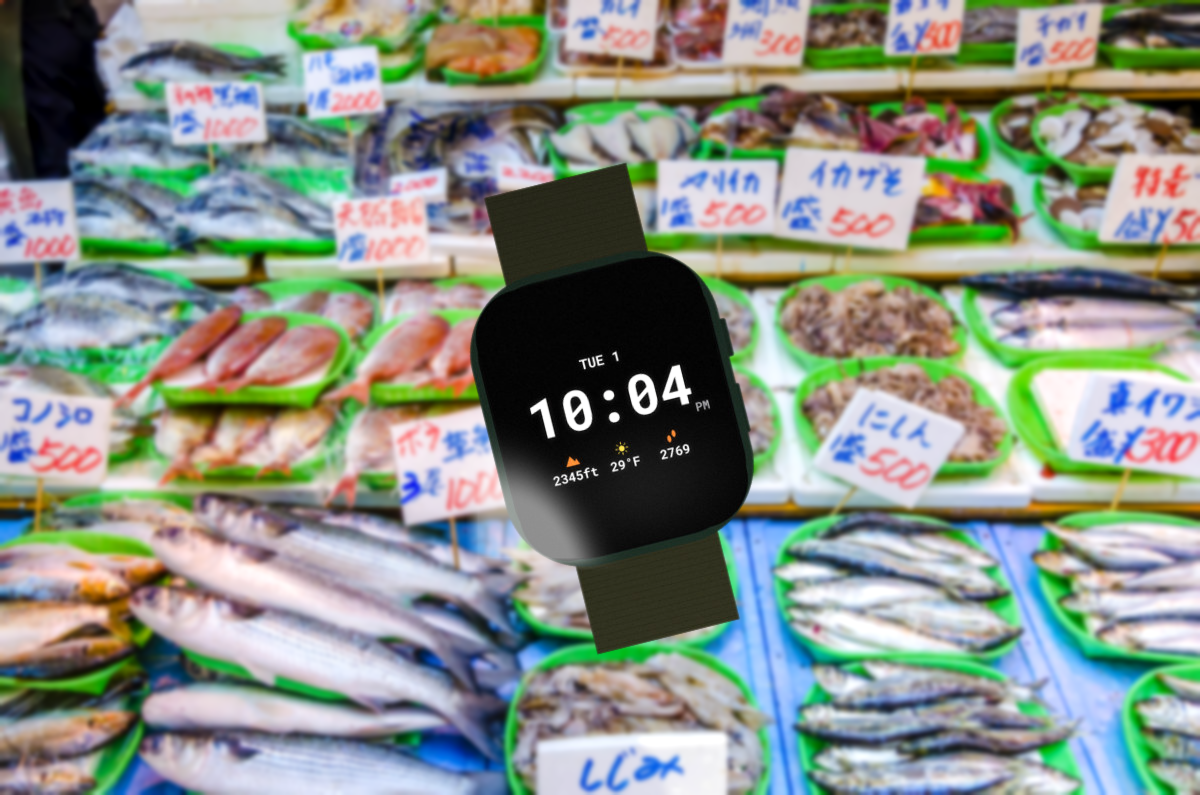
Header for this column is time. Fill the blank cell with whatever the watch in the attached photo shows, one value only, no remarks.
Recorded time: 10:04
